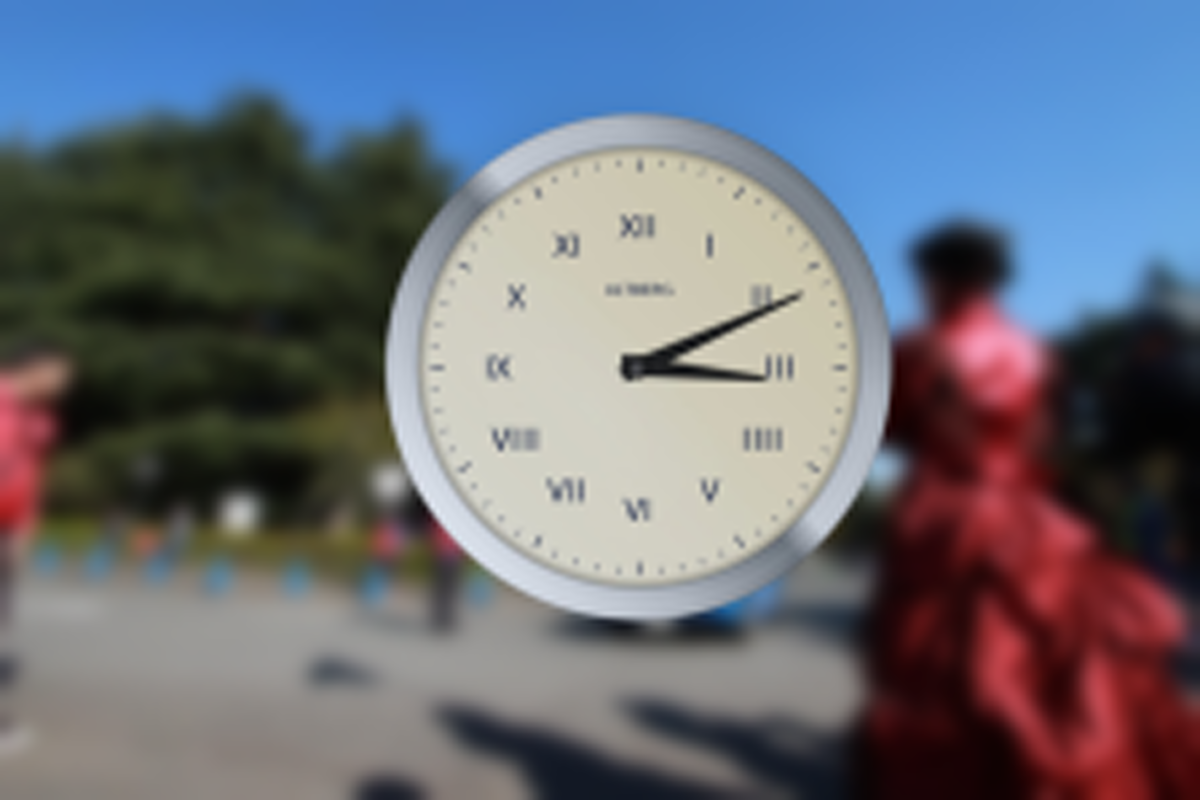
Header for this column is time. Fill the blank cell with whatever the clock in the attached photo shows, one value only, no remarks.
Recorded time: 3:11
